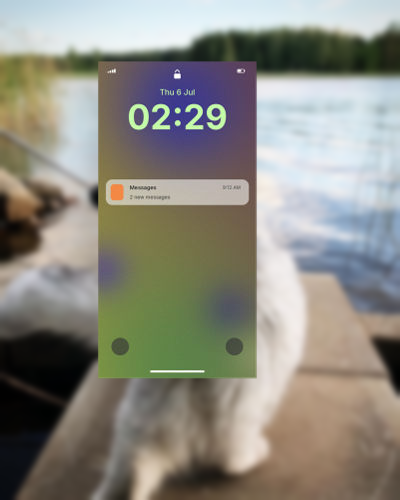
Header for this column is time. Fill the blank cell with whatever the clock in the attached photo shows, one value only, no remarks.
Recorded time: 2:29
